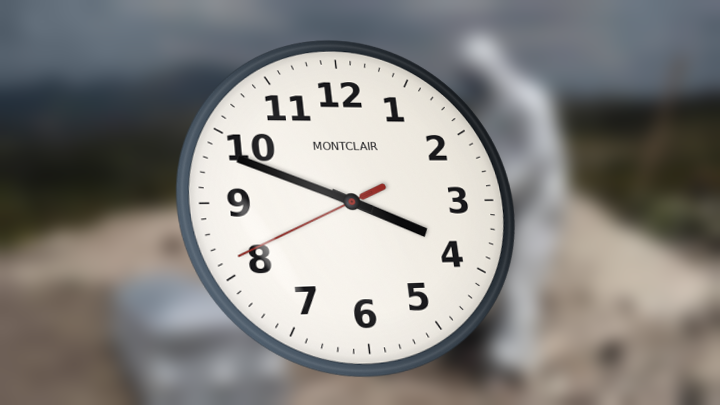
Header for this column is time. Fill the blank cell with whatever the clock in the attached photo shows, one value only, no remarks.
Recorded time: 3:48:41
